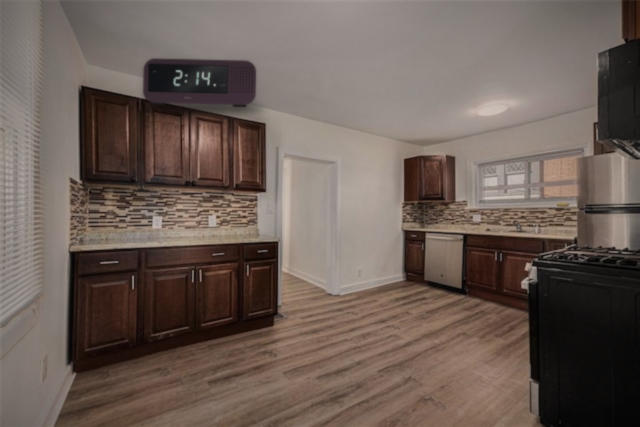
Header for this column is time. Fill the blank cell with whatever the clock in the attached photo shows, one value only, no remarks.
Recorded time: 2:14
